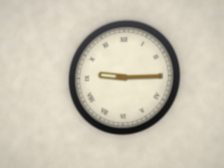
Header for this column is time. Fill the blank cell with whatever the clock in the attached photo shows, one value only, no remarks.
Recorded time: 9:15
